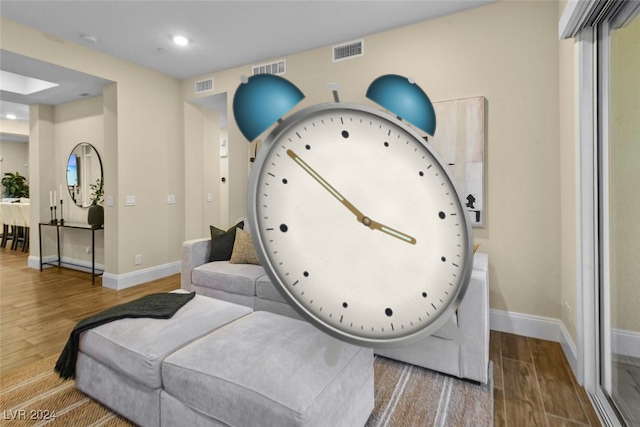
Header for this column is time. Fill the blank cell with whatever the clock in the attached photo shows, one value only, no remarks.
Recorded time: 3:53
